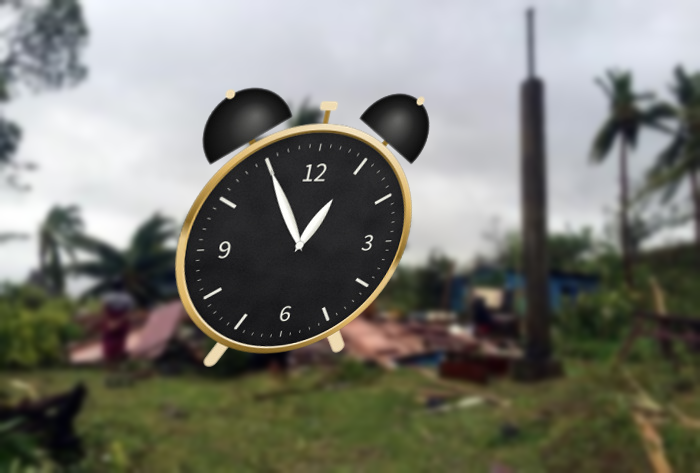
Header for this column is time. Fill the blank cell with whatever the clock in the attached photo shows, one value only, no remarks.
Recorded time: 12:55
